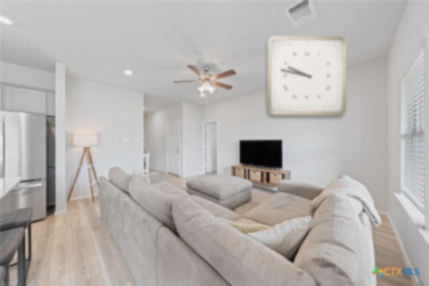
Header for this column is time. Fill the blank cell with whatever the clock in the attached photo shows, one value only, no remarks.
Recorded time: 9:47
